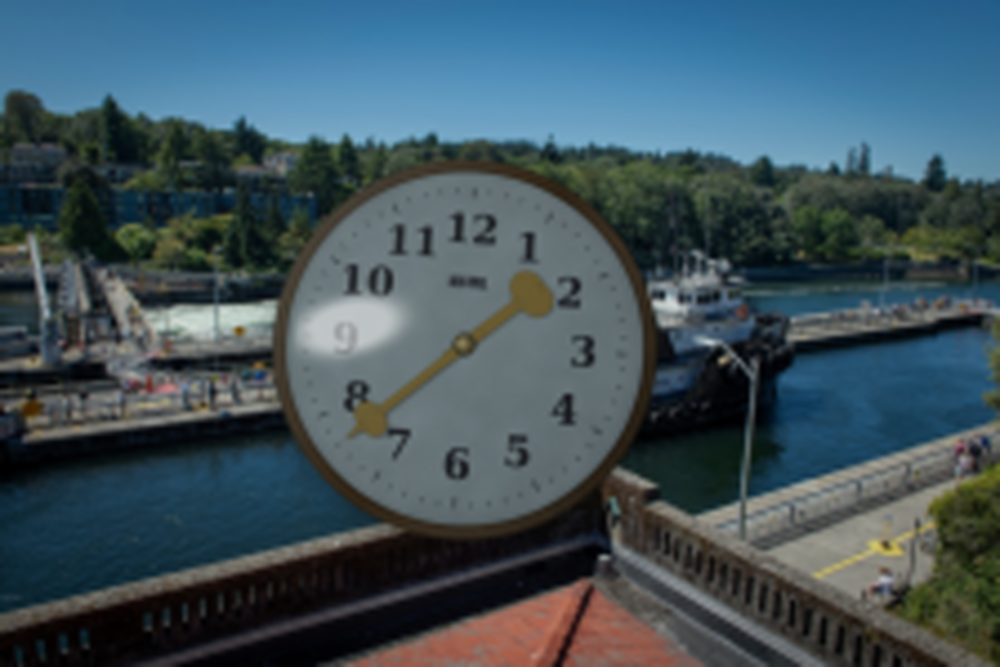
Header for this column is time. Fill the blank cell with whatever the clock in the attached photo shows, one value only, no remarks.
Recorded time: 1:38
